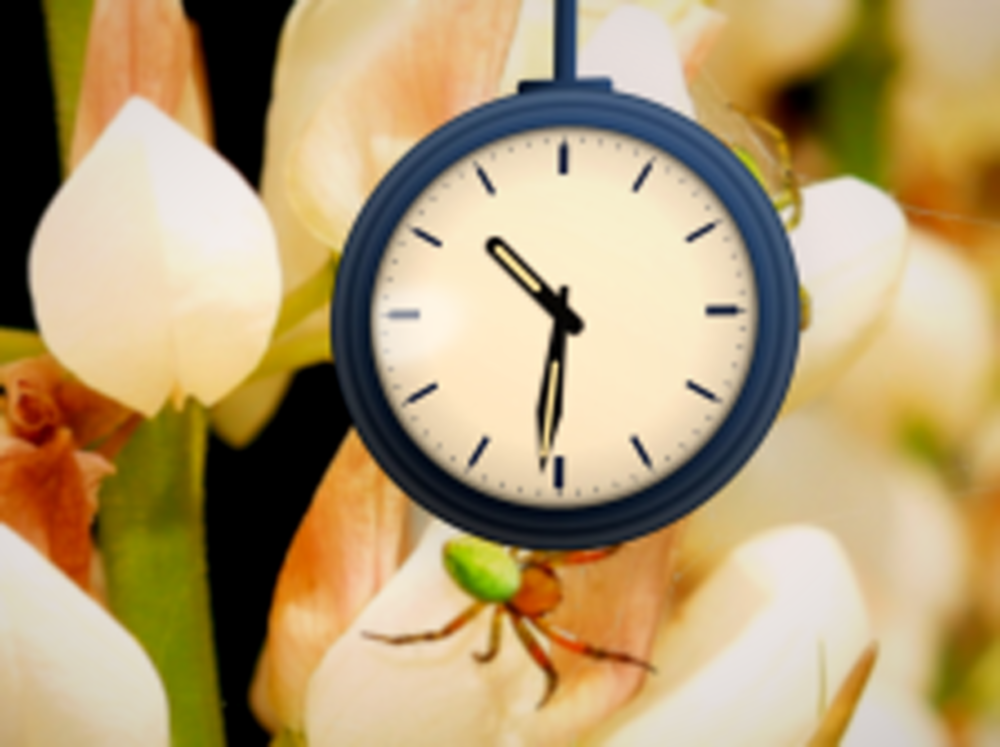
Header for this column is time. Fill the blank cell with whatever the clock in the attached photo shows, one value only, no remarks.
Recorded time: 10:31
